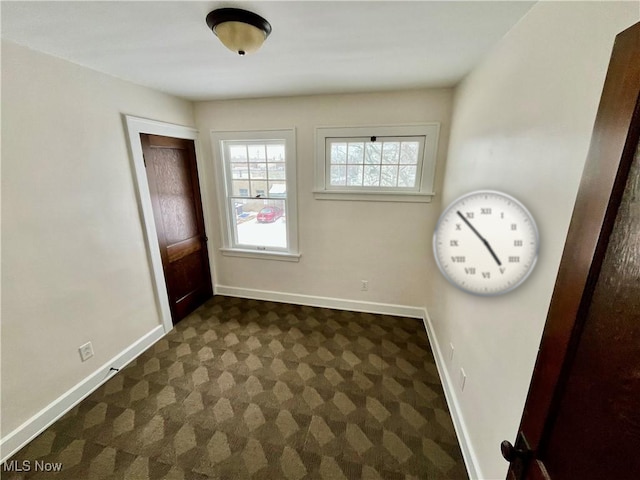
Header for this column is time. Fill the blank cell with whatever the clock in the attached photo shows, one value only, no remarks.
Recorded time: 4:53
